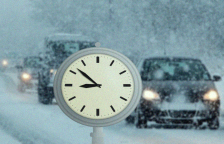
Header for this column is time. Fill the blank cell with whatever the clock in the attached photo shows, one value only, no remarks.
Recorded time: 8:52
